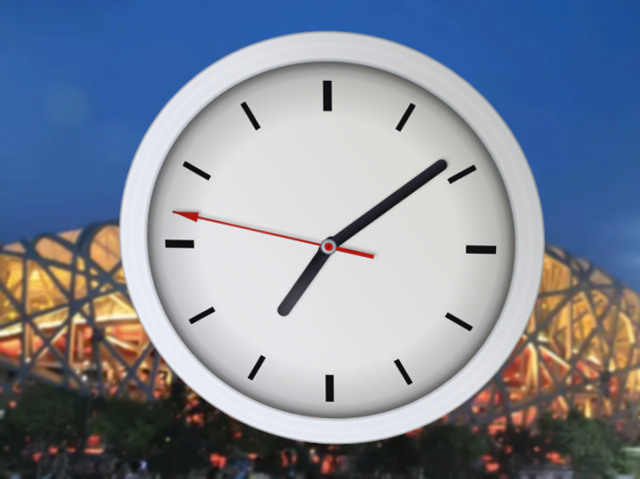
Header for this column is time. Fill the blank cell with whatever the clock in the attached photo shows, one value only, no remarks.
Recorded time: 7:08:47
